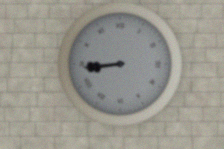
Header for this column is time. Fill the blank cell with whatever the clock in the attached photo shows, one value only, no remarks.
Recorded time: 8:44
